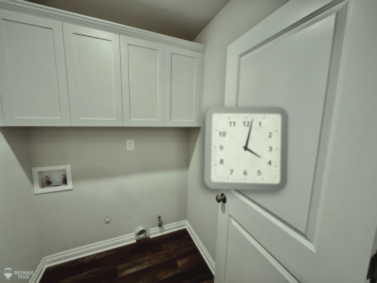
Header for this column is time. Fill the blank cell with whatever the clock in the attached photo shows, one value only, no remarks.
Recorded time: 4:02
